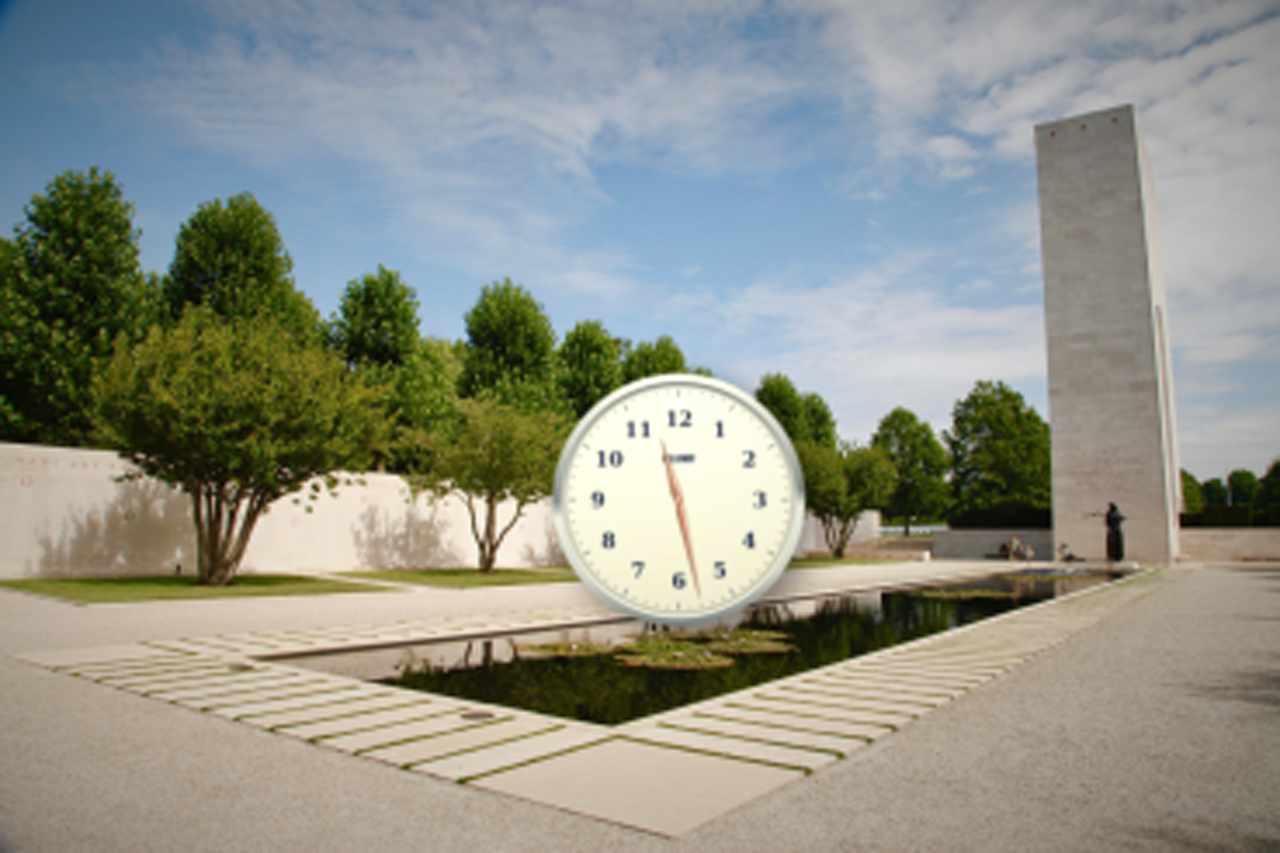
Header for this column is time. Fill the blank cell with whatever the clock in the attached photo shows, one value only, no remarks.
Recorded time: 11:28
